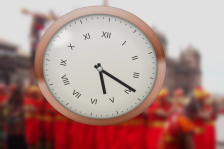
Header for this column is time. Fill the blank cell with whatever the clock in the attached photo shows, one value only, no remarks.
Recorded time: 5:19
